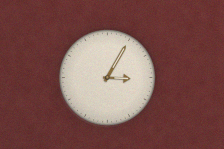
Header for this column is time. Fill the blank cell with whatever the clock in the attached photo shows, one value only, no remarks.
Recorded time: 3:05
